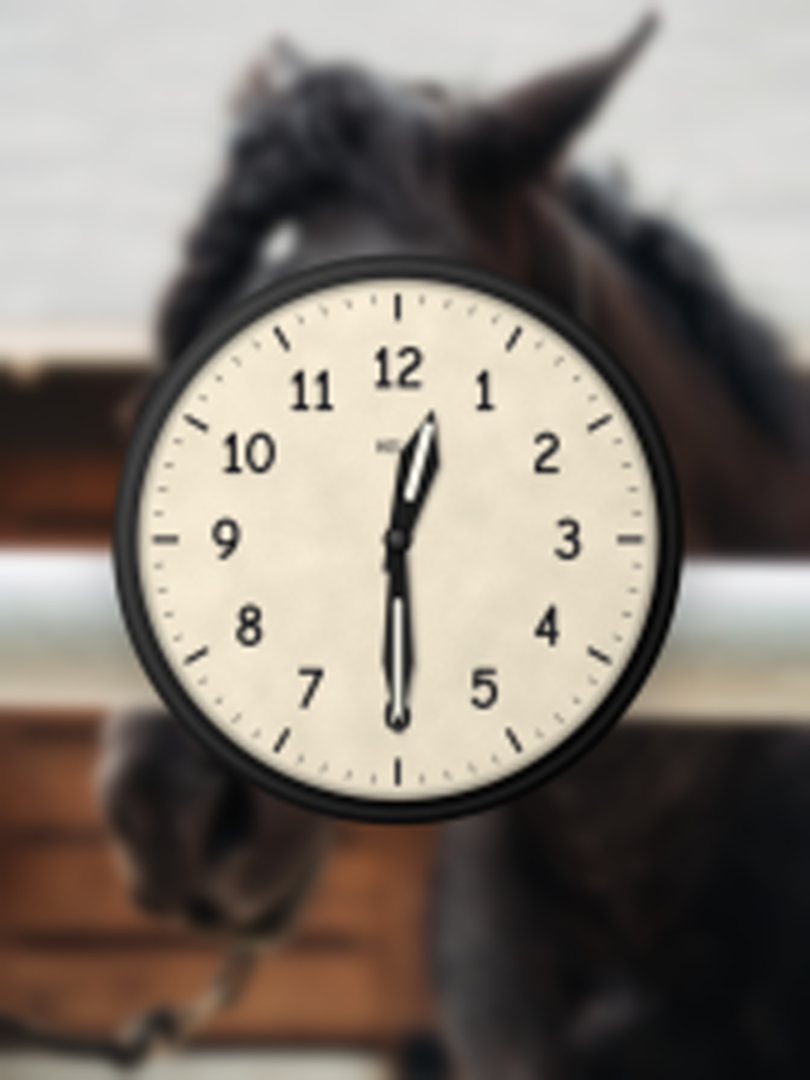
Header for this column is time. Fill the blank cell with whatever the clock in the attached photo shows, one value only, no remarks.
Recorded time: 12:30
